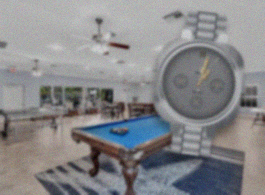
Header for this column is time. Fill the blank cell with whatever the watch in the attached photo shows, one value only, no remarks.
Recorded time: 1:02
